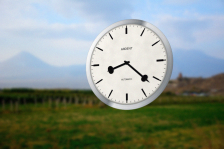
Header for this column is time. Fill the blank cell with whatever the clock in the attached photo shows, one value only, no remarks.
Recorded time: 8:22
